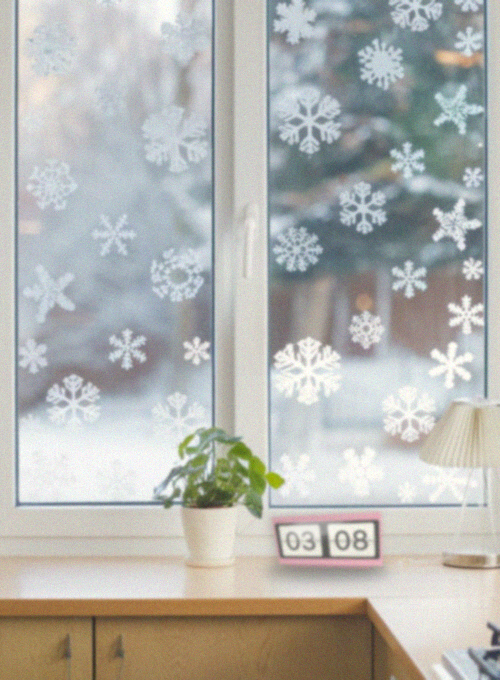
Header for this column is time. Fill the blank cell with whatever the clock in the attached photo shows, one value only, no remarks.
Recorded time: 3:08
